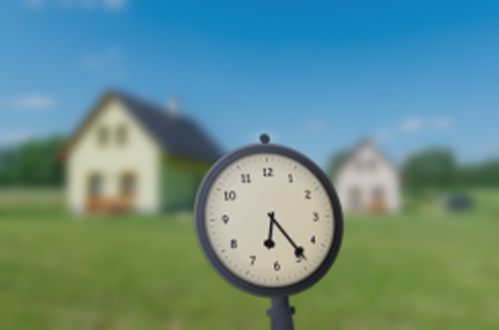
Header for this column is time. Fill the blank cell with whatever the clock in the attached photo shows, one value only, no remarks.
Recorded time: 6:24
